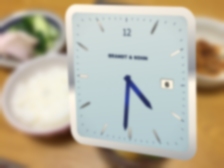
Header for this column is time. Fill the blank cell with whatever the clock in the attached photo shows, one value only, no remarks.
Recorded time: 4:31
